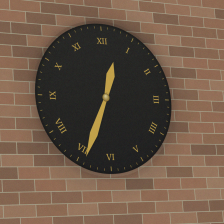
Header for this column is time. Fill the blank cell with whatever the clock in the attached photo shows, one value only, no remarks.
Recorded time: 12:34
